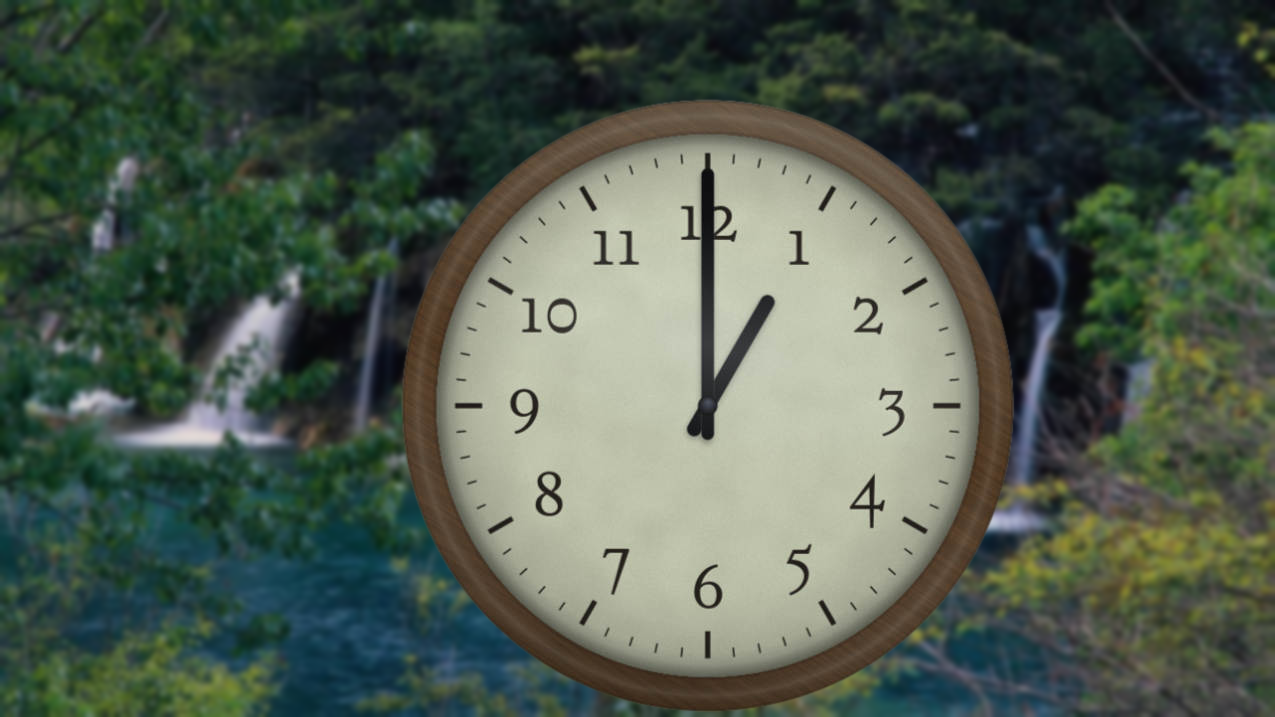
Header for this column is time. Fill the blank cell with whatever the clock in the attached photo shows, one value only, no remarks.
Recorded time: 1:00
